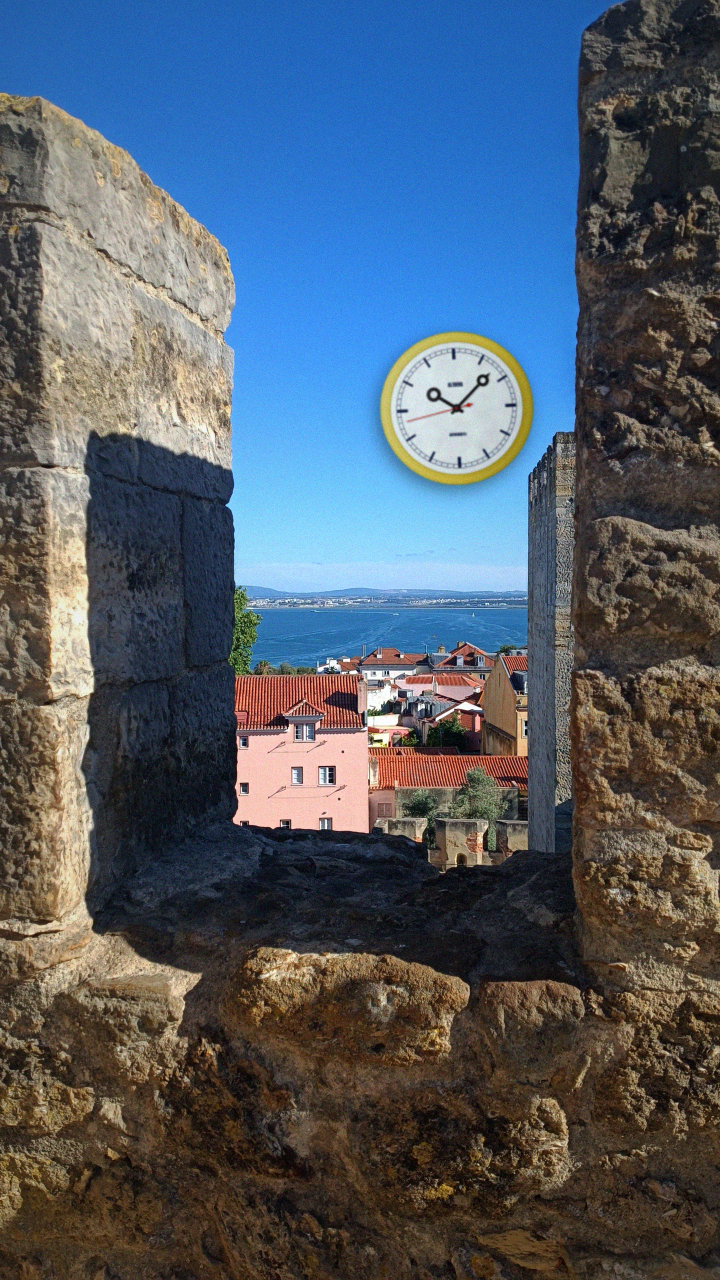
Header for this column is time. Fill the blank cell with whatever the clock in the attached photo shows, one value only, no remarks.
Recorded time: 10:07:43
